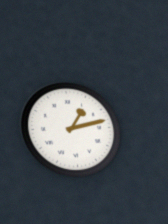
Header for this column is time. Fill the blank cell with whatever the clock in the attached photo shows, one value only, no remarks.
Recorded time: 1:13
